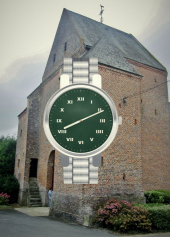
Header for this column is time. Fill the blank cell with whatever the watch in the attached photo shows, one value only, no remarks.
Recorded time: 8:11
